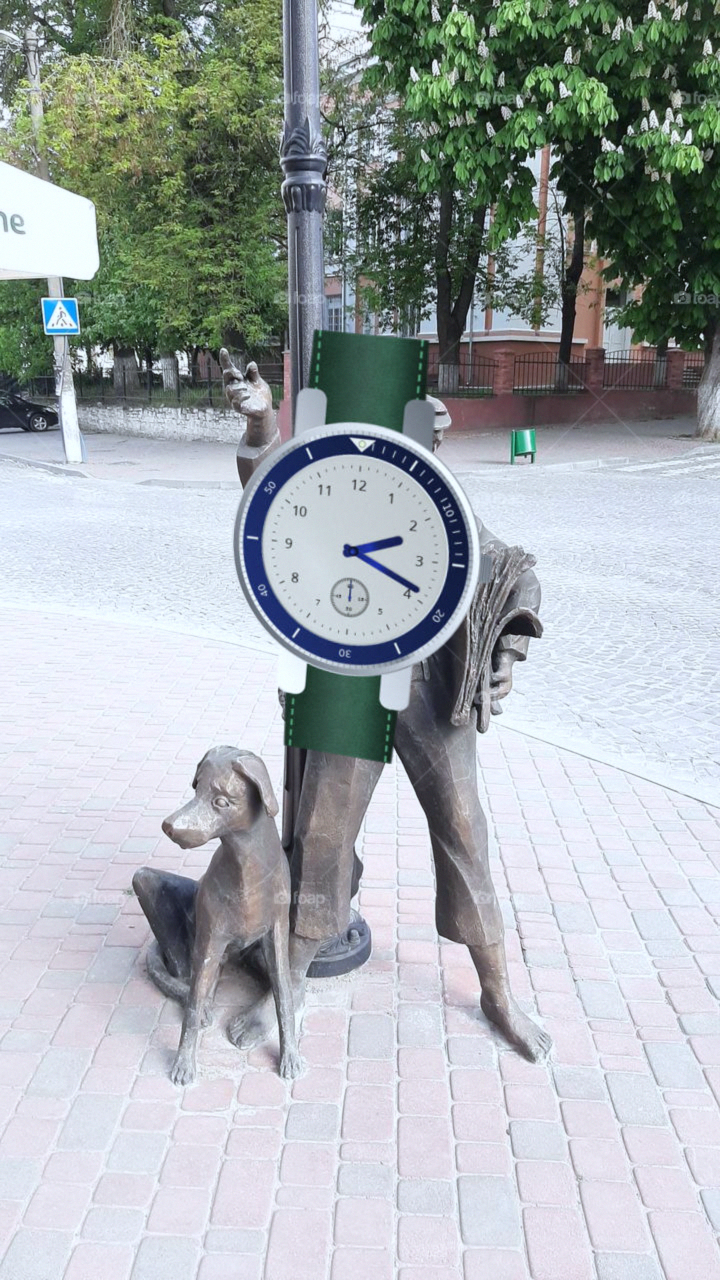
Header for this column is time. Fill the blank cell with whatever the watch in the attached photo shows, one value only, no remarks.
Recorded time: 2:19
